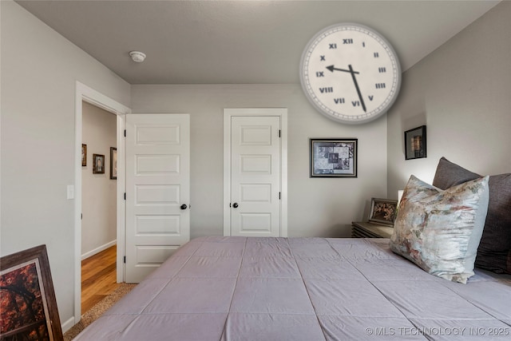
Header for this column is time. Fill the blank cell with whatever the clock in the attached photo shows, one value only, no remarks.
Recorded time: 9:28
